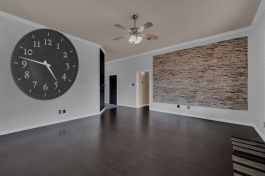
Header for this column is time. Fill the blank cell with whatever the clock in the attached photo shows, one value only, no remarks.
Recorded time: 4:47
